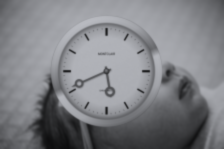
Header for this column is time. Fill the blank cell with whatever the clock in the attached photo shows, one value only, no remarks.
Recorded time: 5:41
